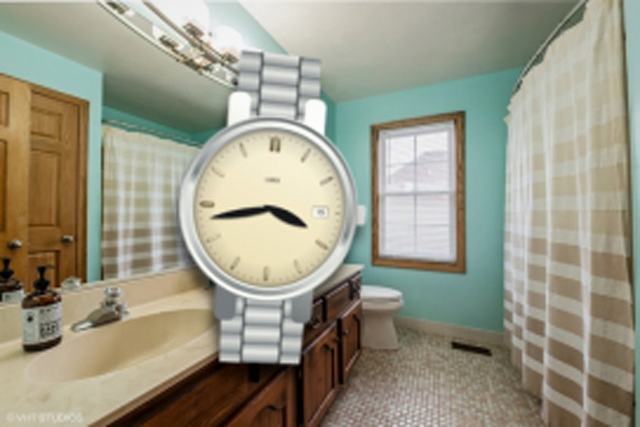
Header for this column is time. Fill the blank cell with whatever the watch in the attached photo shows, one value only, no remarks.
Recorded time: 3:43
